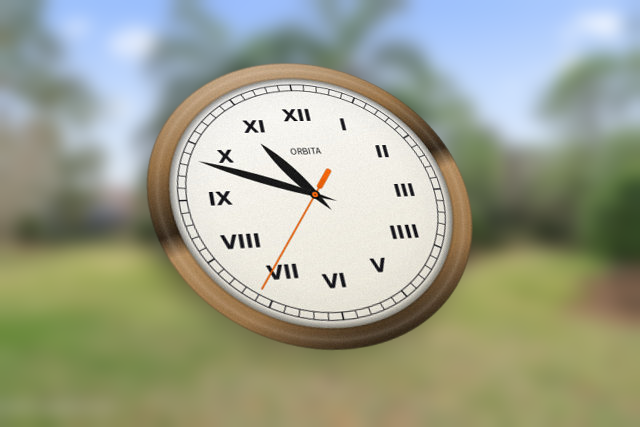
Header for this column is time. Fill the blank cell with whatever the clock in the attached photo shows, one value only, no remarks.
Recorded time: 10:48:36
